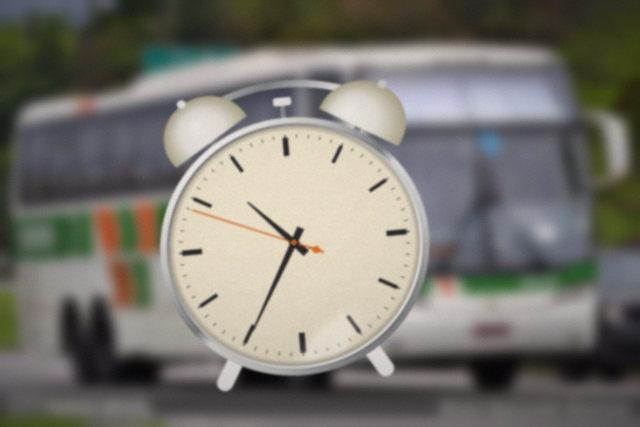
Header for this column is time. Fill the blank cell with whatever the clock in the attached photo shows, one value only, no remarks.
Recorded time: 10:34:49
